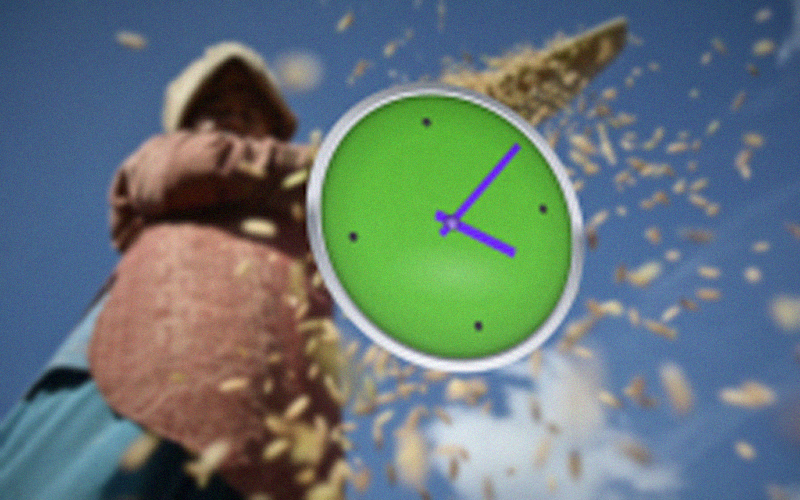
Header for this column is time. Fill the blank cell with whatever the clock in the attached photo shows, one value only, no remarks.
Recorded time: 4:09
